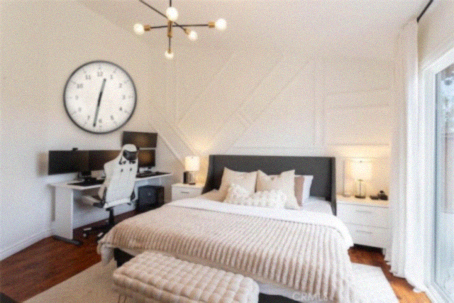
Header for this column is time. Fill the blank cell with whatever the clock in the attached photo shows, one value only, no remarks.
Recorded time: 12:32
